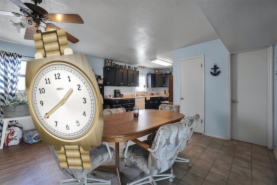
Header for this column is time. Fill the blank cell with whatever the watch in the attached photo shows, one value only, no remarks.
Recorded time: 1:40
